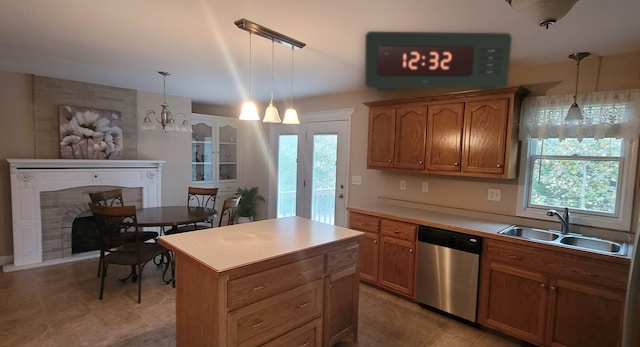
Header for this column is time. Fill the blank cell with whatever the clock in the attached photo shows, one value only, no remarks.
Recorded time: 12:32
